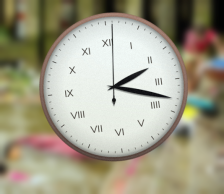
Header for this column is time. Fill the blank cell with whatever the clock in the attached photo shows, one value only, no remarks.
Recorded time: 2:18:01
